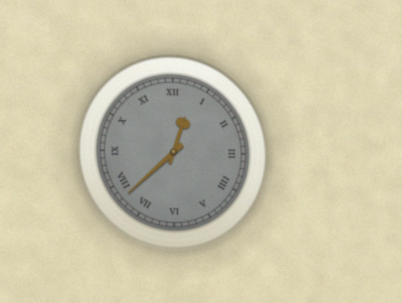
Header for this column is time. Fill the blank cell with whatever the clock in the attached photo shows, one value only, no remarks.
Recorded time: 12:38
